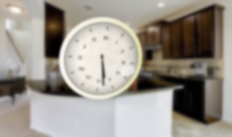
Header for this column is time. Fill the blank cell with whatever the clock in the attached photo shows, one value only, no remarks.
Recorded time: 5:28
